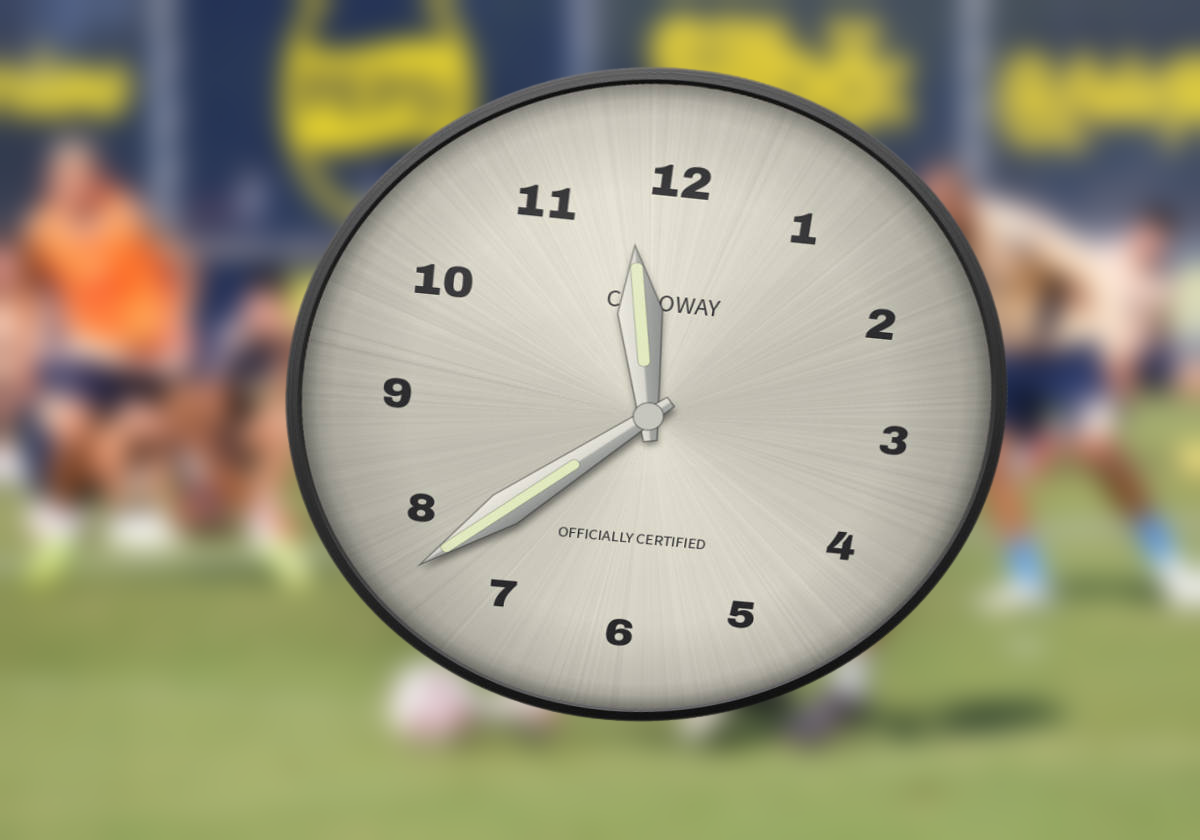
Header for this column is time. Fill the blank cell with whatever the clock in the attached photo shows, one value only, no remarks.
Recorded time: 11:38
